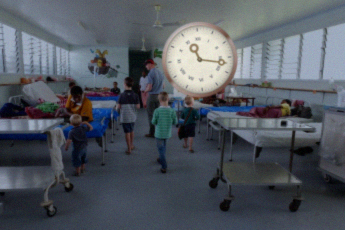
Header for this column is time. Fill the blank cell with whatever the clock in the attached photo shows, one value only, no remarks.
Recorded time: 11:17
